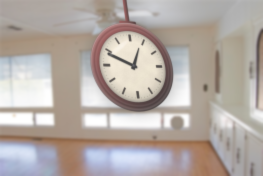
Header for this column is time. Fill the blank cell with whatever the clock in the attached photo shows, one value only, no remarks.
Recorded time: 12:49
